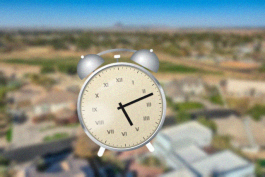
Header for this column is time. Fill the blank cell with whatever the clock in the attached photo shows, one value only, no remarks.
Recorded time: 5:12
